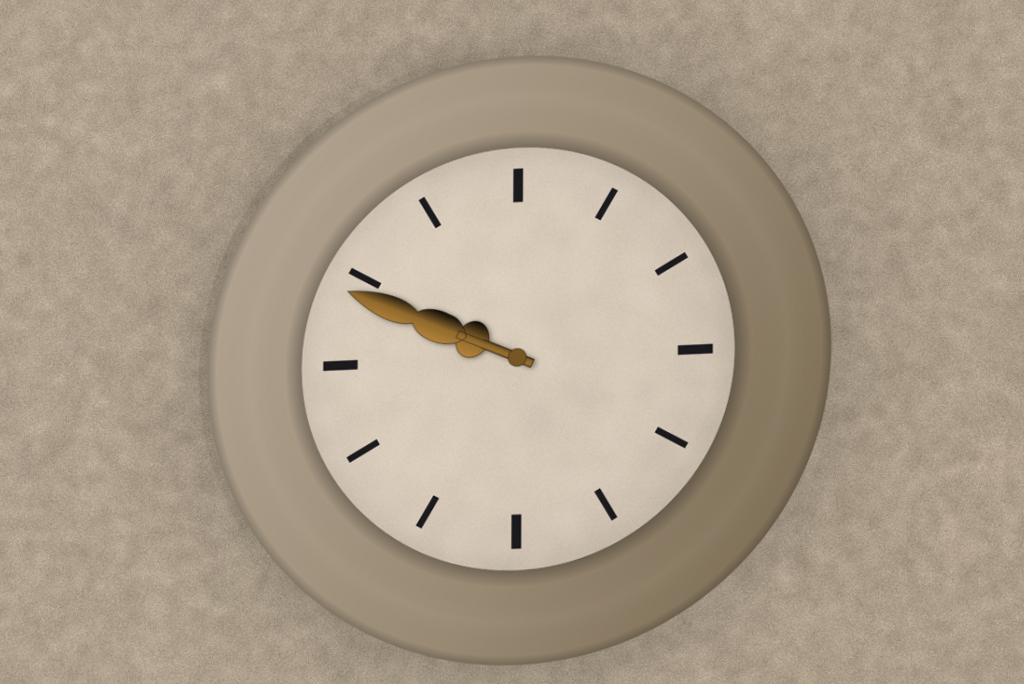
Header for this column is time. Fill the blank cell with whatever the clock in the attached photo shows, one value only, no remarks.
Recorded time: 9:49
